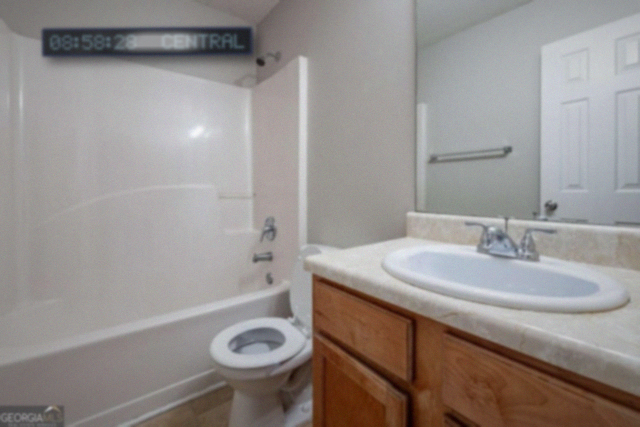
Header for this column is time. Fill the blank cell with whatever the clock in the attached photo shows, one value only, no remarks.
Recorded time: 8:58:28
